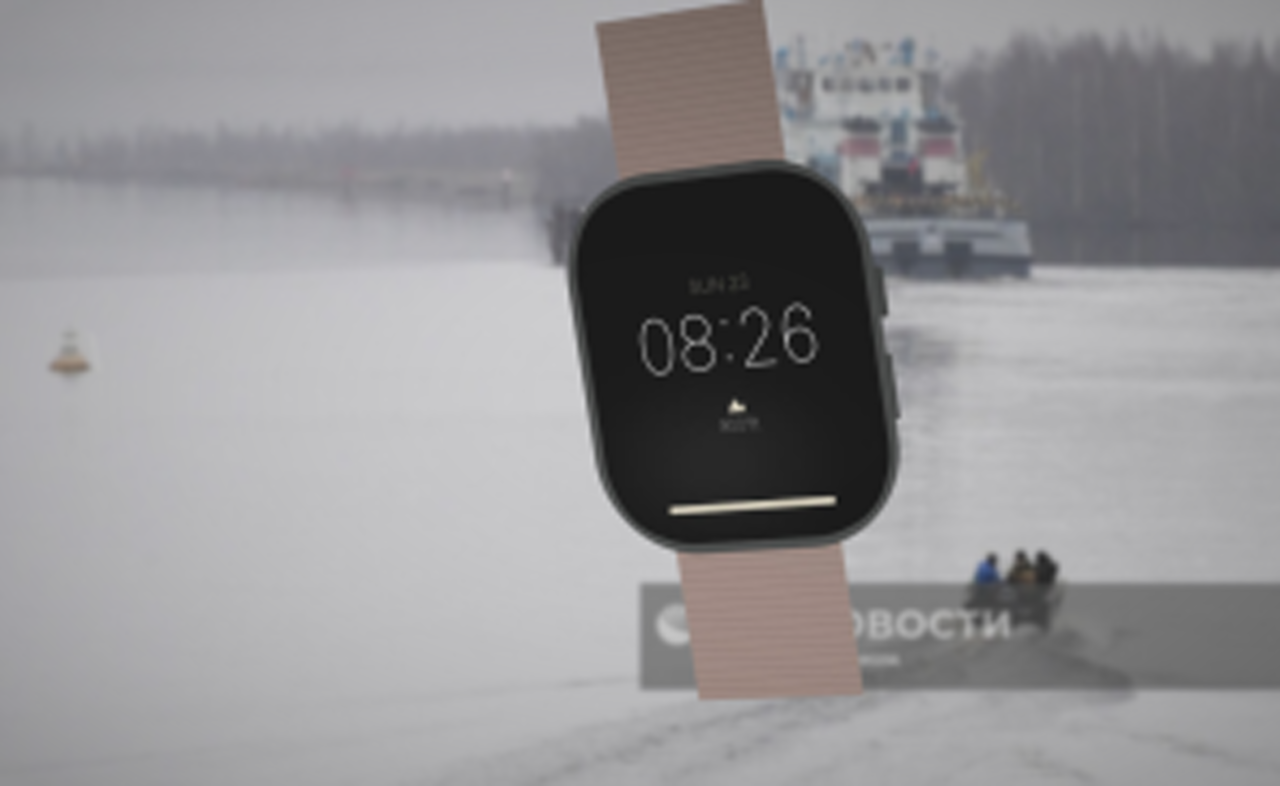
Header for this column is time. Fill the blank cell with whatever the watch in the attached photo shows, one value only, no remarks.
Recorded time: 8:26
